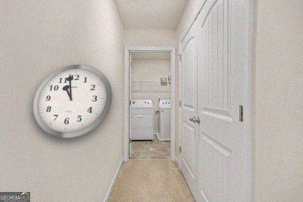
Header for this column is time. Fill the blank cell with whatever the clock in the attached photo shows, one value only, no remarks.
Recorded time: 10:58
